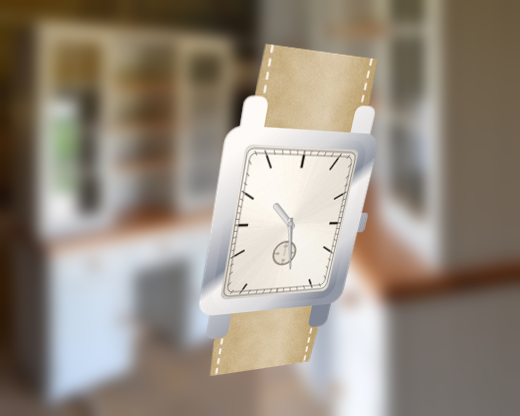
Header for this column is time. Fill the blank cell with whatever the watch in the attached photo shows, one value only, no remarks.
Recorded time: 10:28
